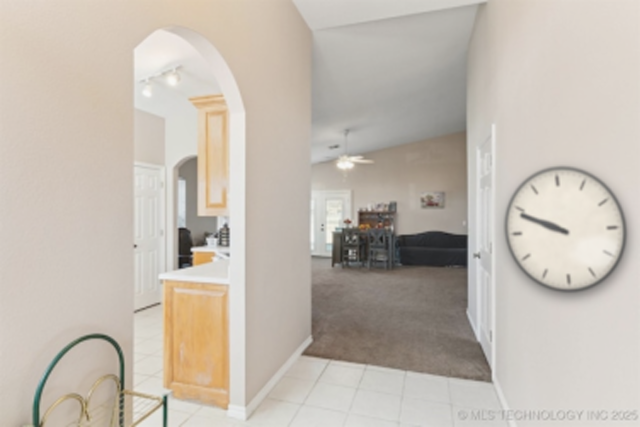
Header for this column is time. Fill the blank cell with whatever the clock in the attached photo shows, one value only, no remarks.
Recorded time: 9:49
